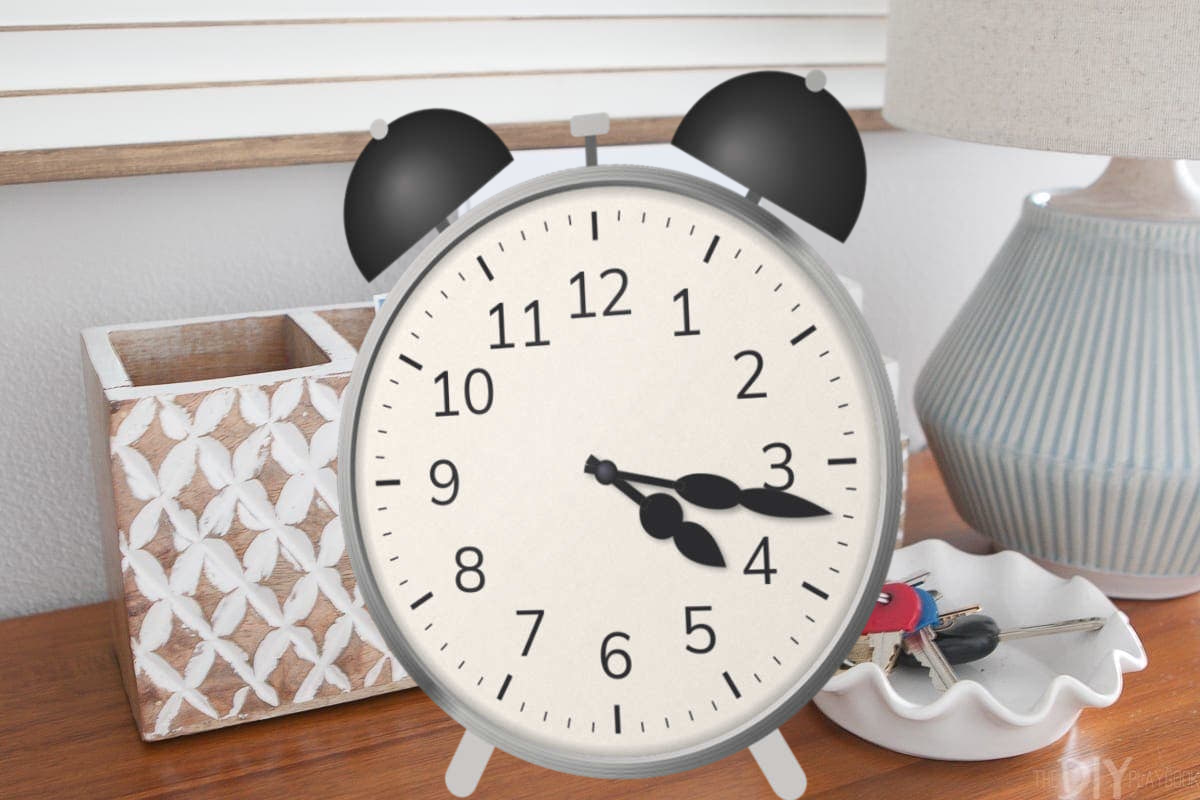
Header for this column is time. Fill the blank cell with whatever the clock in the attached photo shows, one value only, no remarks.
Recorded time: 4:17
